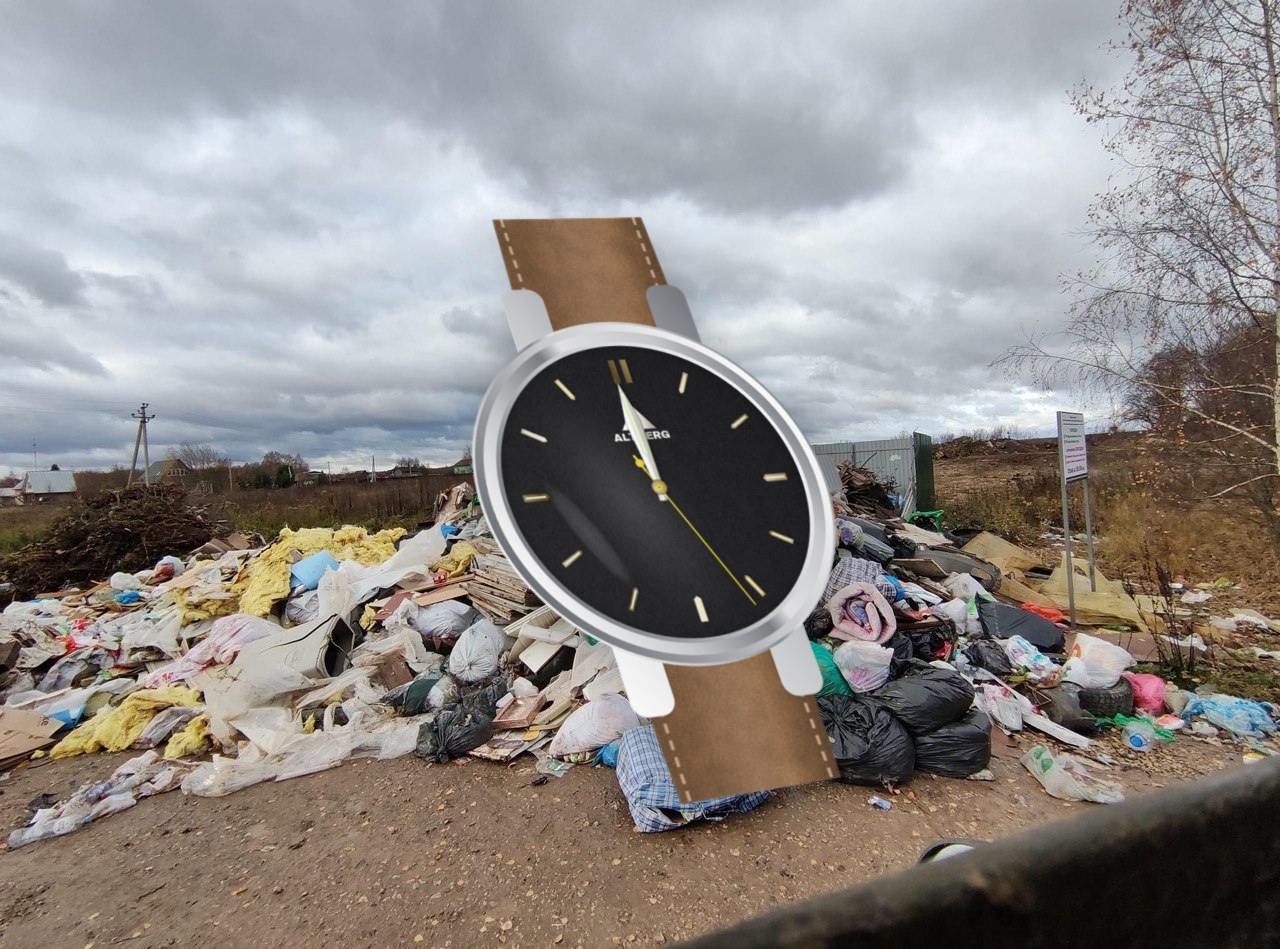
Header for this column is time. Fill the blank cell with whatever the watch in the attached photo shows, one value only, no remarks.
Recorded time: 11:59:26
